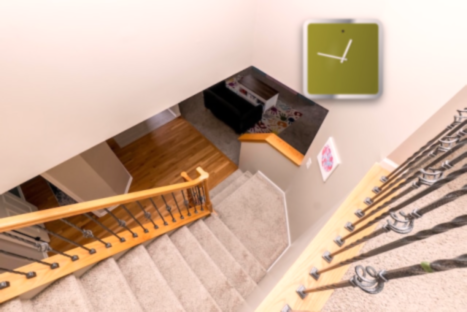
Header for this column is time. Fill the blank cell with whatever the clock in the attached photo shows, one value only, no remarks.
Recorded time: 12:47
